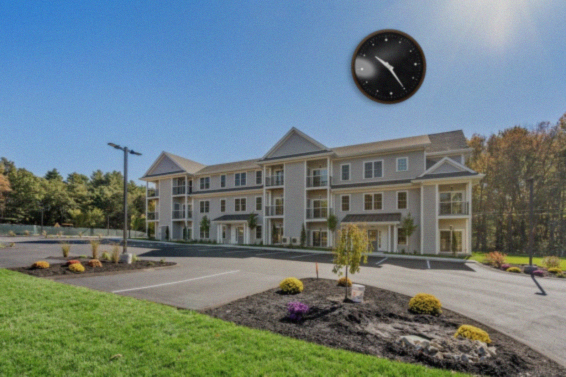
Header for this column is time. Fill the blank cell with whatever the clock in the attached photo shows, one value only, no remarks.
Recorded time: 10:25
